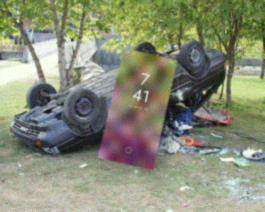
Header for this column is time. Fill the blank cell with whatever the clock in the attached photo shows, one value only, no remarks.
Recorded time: 7:41
